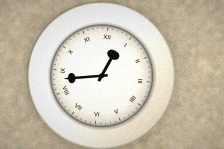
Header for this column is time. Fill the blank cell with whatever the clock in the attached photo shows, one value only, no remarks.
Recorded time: 12:43
